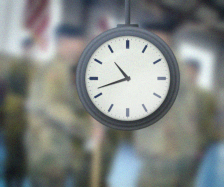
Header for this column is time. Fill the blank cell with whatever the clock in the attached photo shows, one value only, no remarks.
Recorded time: 10:42
